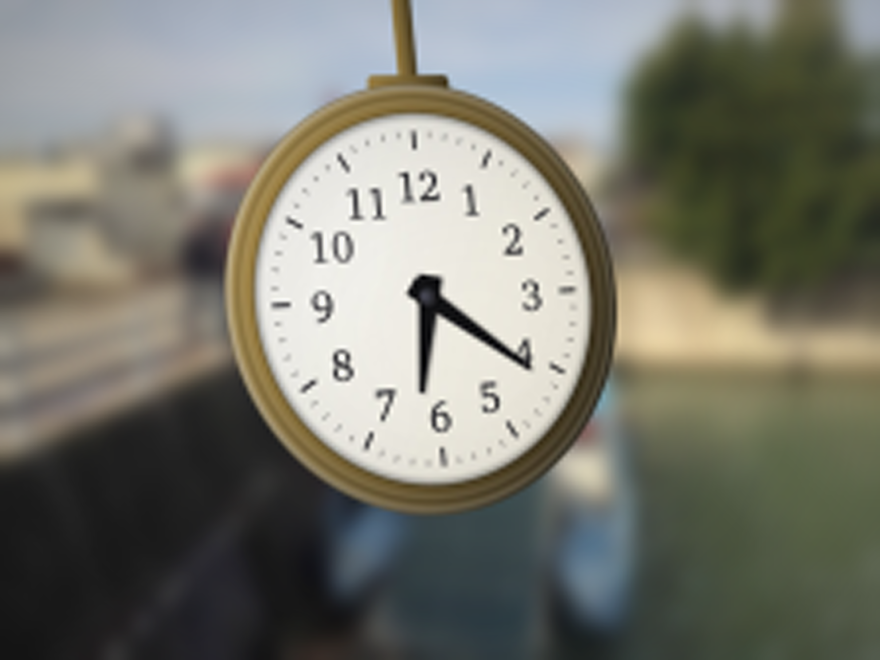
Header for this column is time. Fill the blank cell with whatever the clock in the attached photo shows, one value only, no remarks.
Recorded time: 6:21
